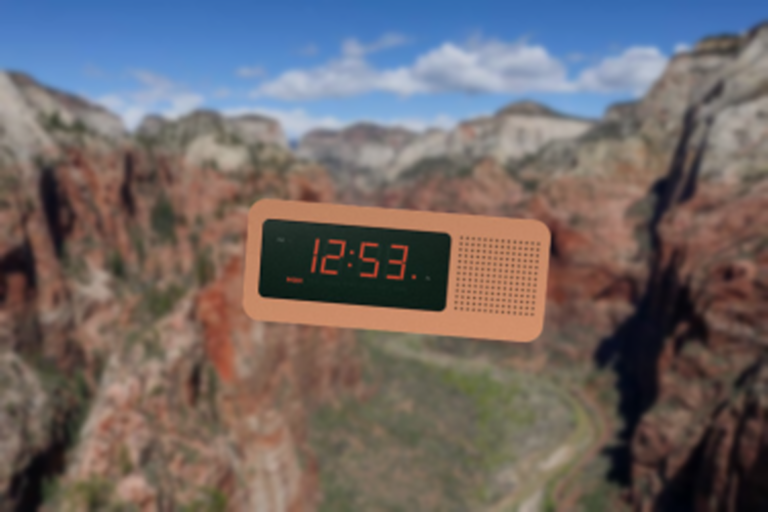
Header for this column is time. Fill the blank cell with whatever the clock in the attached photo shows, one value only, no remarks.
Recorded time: 12:53
